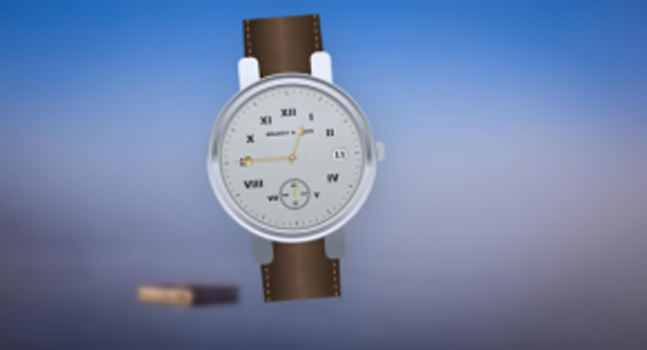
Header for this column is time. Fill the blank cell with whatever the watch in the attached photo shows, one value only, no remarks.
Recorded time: 12:45
